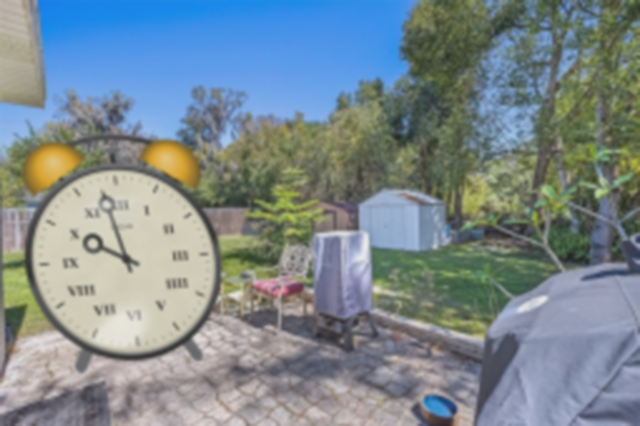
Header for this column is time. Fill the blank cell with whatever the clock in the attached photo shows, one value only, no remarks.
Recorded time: 9:58
